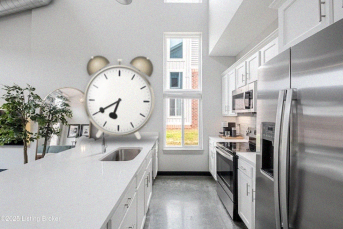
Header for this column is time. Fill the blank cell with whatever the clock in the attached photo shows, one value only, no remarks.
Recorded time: 6:40
